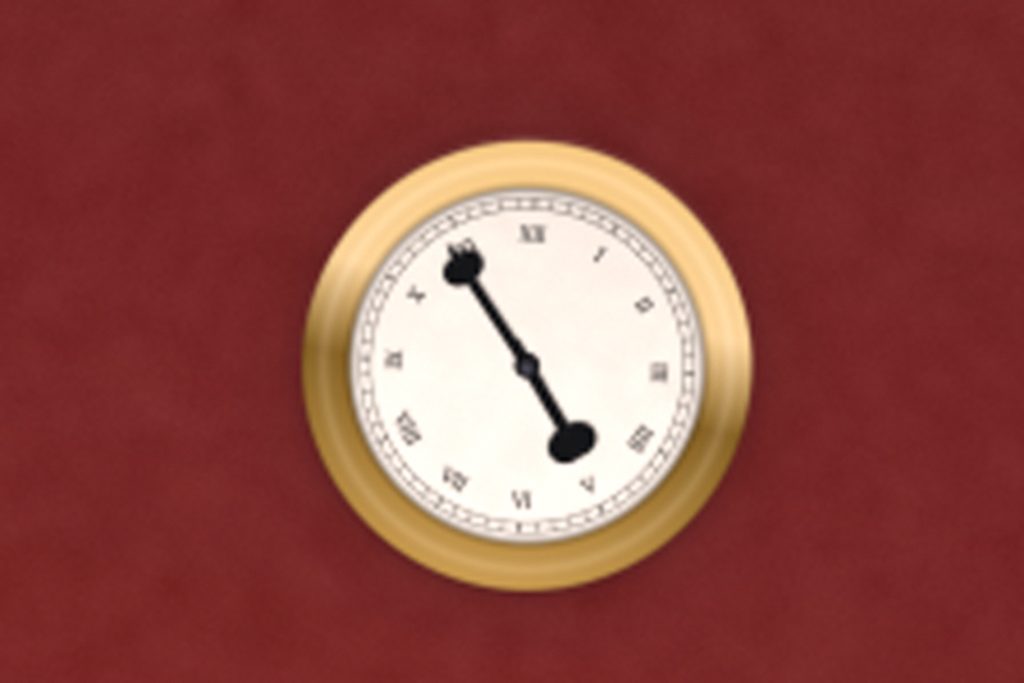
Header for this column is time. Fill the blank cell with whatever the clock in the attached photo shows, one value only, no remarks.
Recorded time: 4:54
